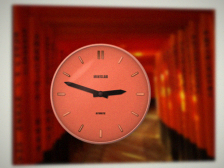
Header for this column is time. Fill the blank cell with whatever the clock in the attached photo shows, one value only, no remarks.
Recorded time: 2:48
